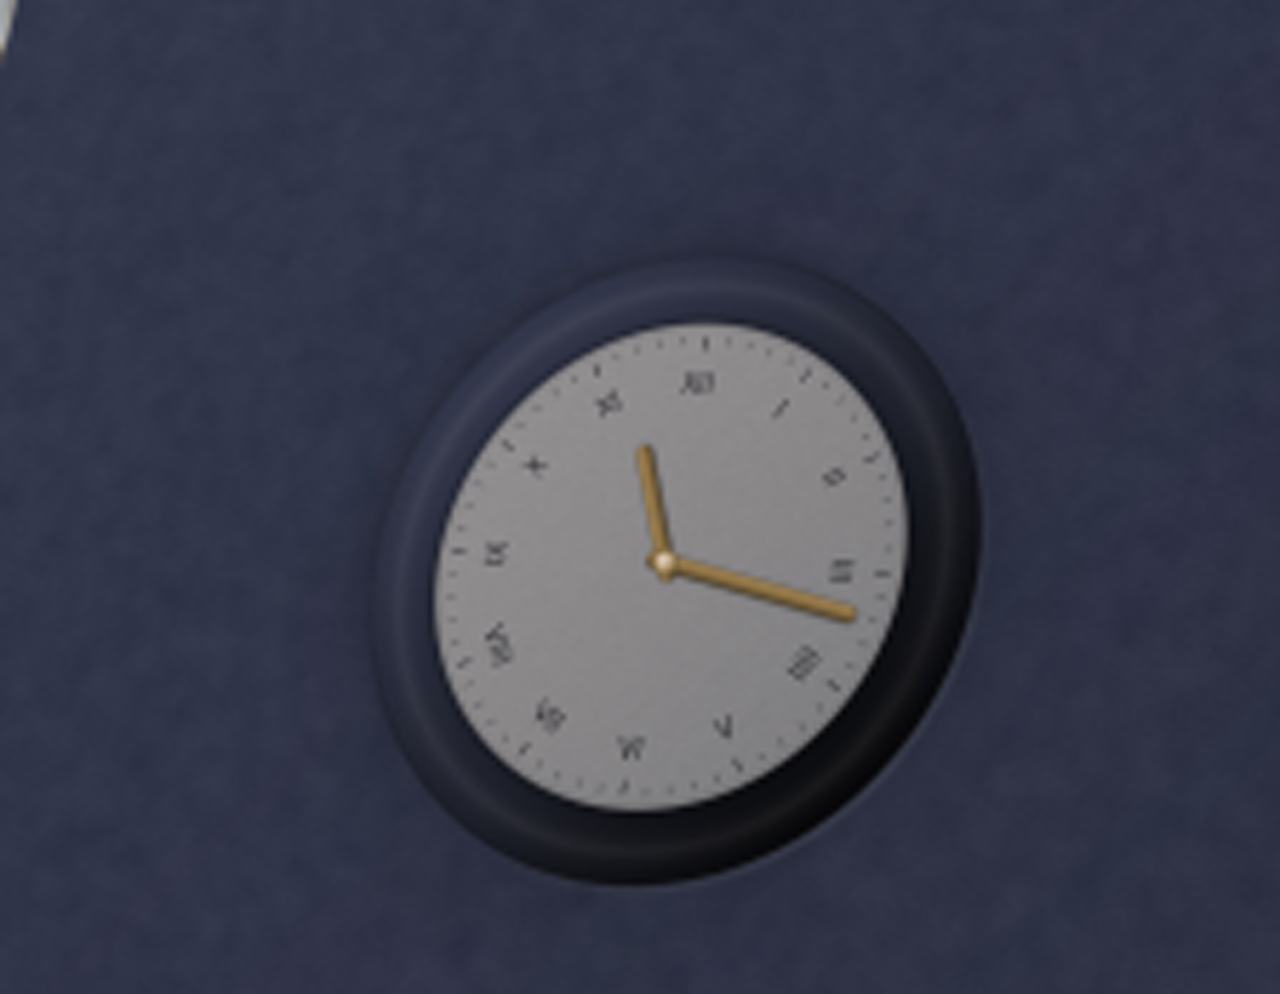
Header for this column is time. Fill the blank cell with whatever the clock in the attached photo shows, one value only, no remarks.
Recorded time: 11:17
